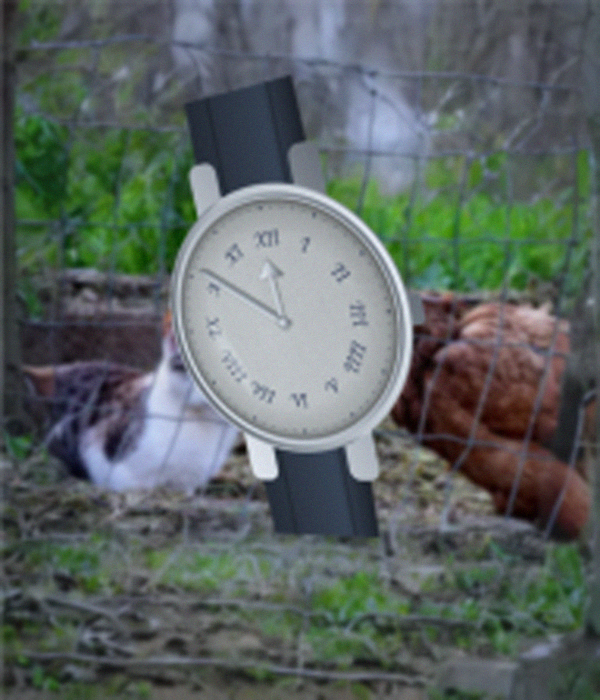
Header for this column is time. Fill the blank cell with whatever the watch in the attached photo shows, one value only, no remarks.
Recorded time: 11:51
